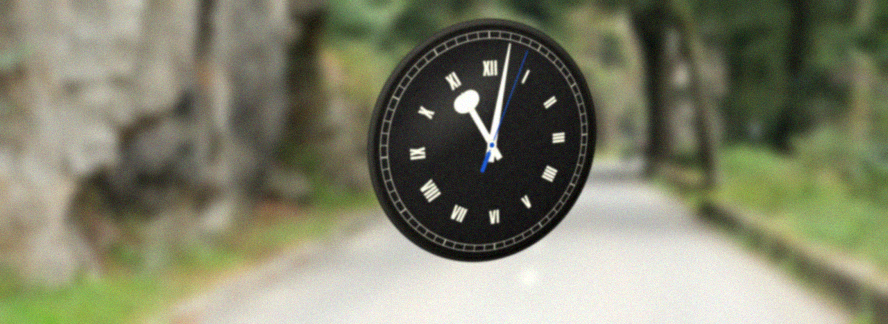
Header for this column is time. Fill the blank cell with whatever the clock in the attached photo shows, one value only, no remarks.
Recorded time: 11:02:04
